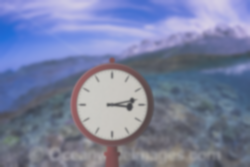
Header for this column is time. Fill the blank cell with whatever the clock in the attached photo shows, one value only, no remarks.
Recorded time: 3:13
